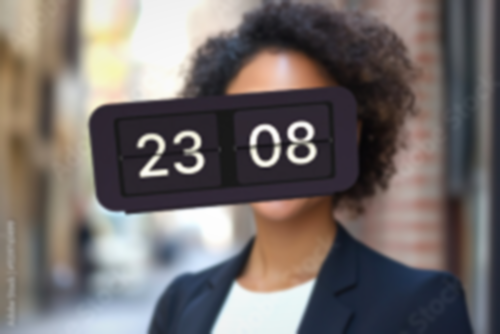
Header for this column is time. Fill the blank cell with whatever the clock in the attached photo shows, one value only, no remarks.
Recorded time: 23:08
